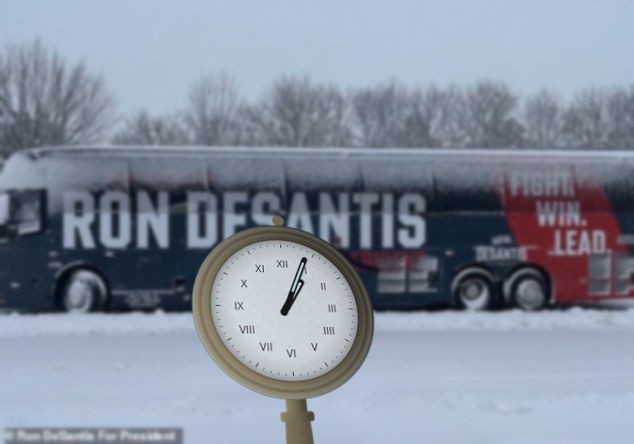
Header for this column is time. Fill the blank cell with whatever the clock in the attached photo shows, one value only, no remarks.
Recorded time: 1:04
